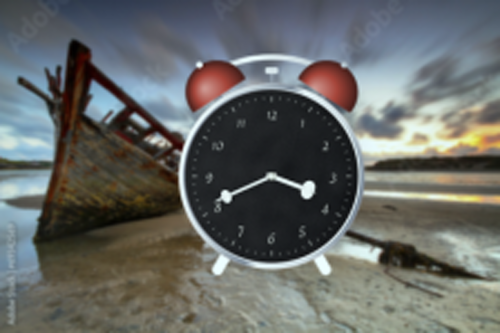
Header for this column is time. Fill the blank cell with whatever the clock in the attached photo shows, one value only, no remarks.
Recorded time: 3:41
